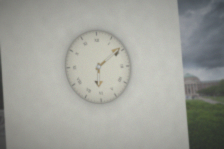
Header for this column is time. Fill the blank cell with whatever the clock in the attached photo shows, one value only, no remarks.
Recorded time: 6:09
